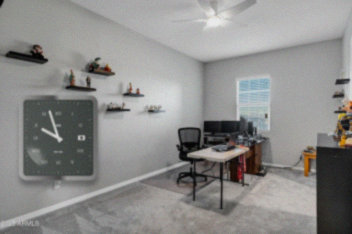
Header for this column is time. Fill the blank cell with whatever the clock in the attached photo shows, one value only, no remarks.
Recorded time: 9:57
